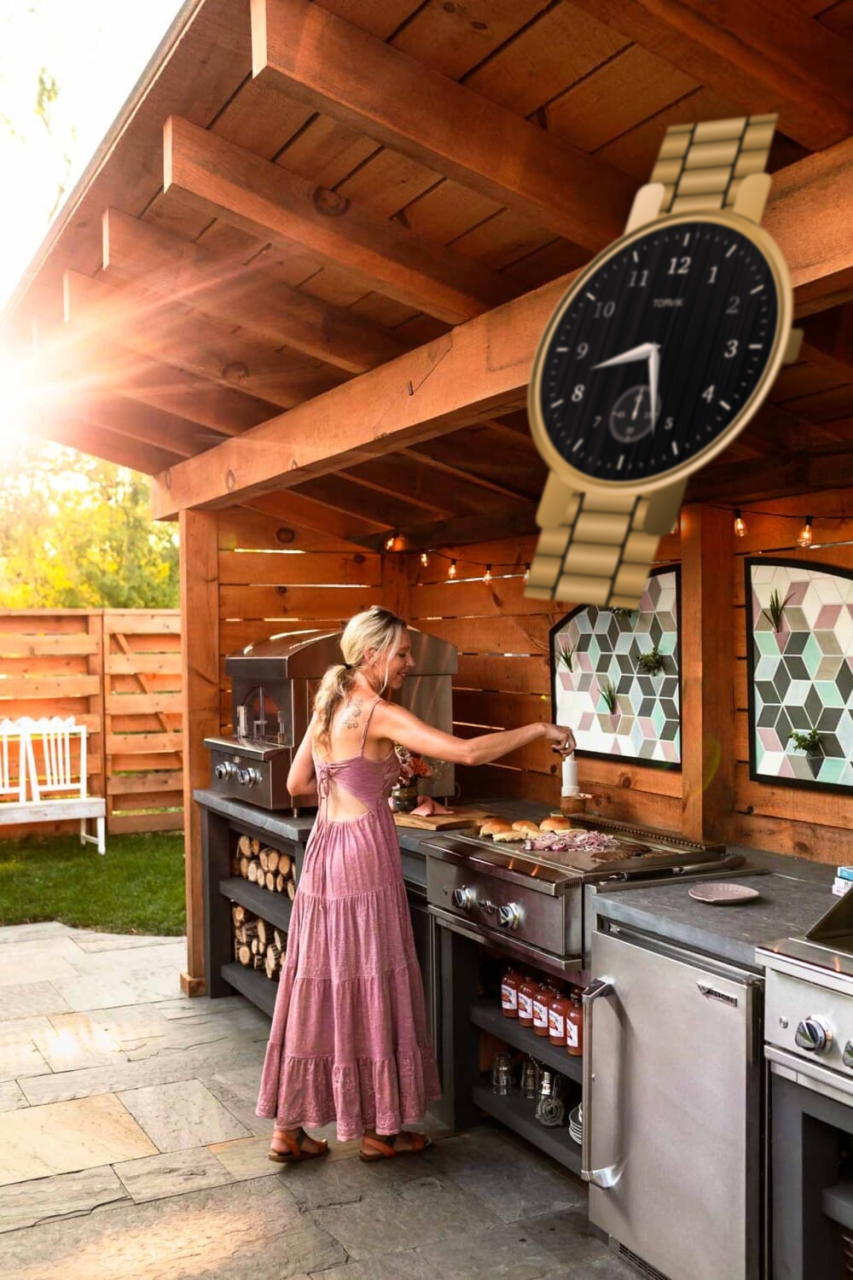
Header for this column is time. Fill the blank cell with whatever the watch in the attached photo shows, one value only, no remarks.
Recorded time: 8:27
